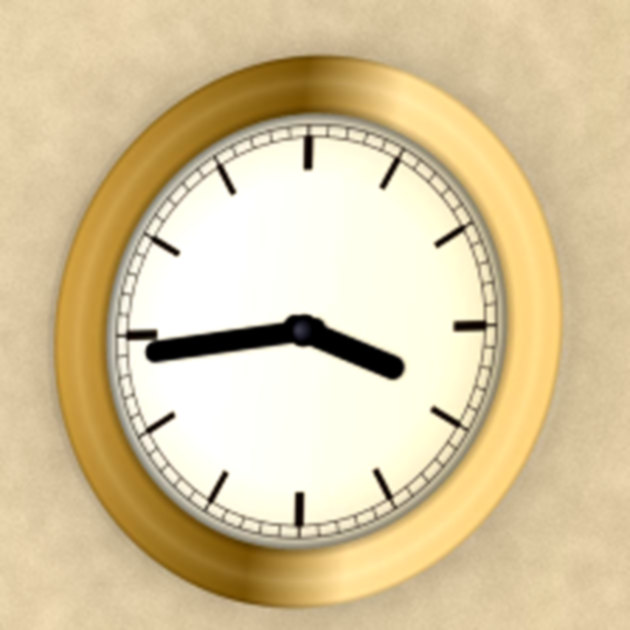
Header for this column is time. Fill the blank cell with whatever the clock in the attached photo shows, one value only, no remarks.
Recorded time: 3:44
